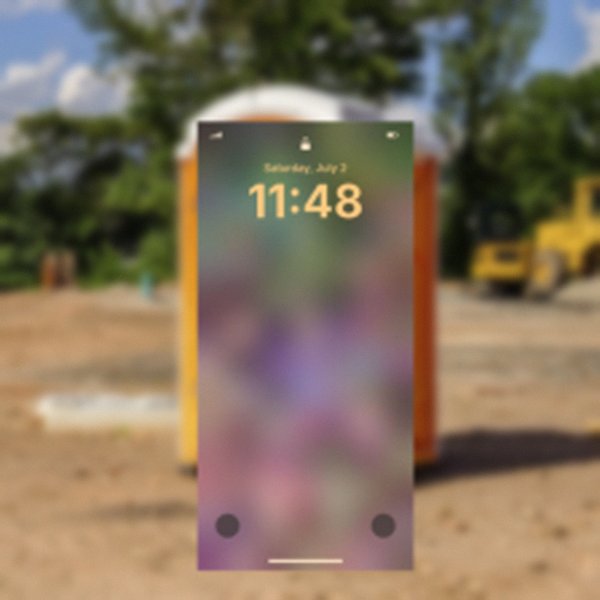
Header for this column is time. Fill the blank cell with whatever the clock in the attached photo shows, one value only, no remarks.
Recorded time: 11:48
